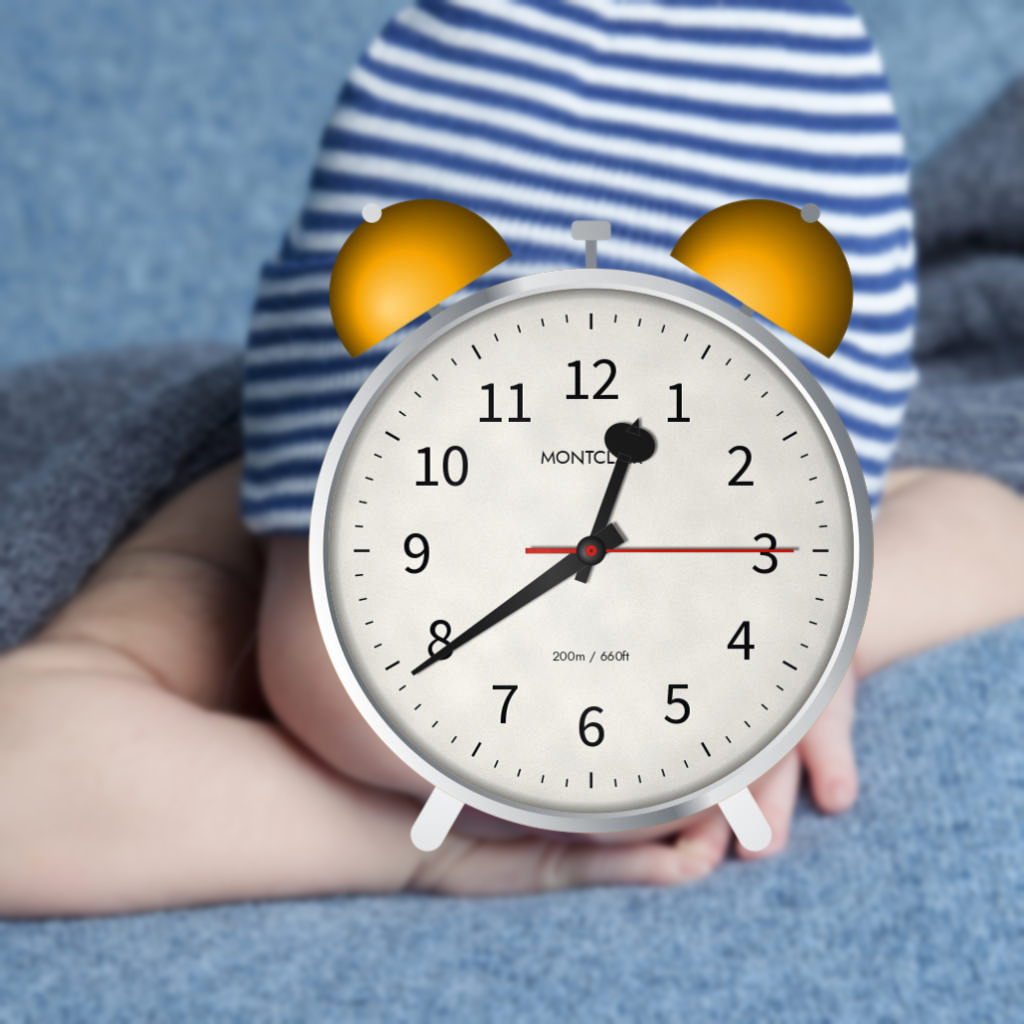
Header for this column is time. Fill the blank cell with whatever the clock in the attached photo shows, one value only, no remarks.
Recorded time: 12:39:15
